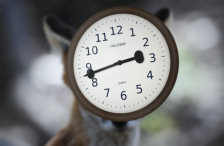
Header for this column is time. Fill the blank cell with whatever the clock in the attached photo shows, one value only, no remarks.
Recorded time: 2:43
